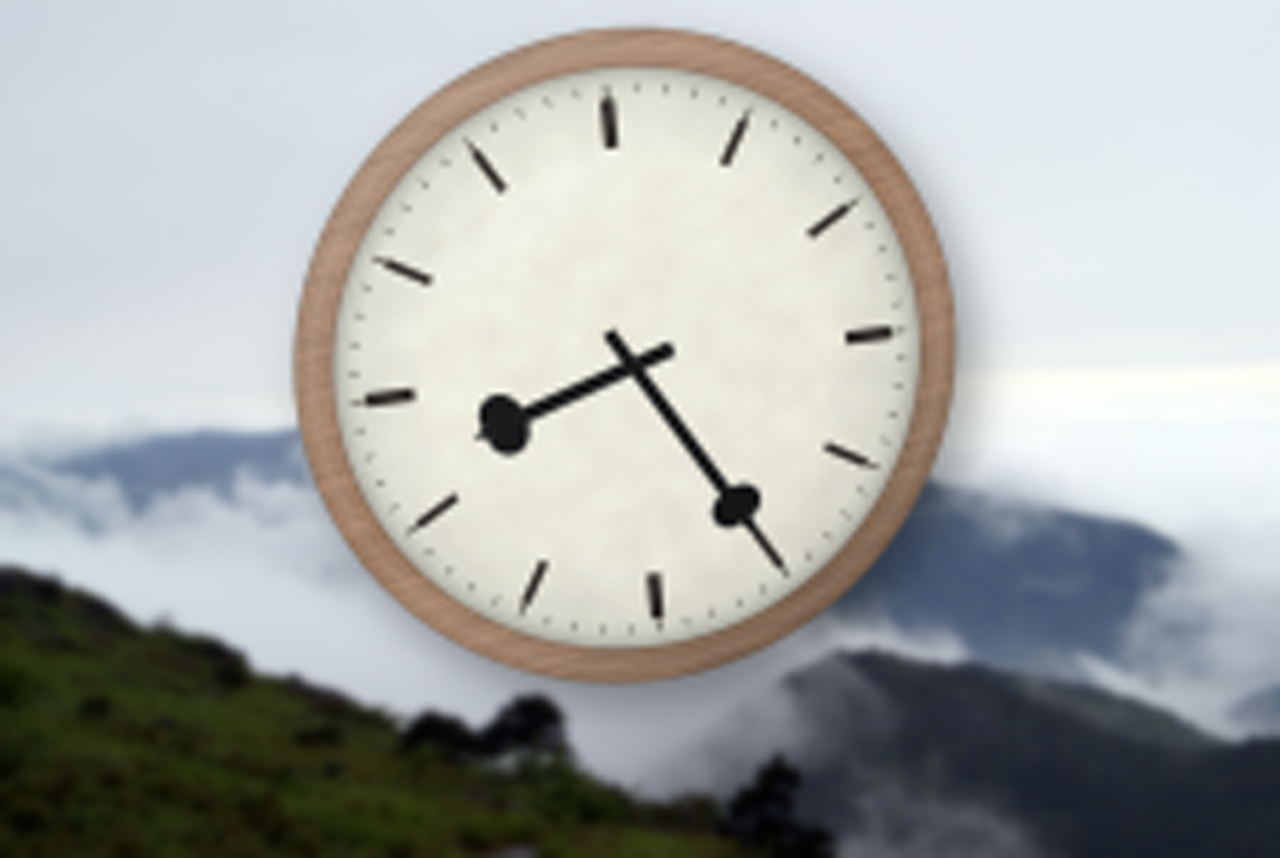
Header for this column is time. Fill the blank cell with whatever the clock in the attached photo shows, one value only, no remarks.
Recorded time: 8:25
